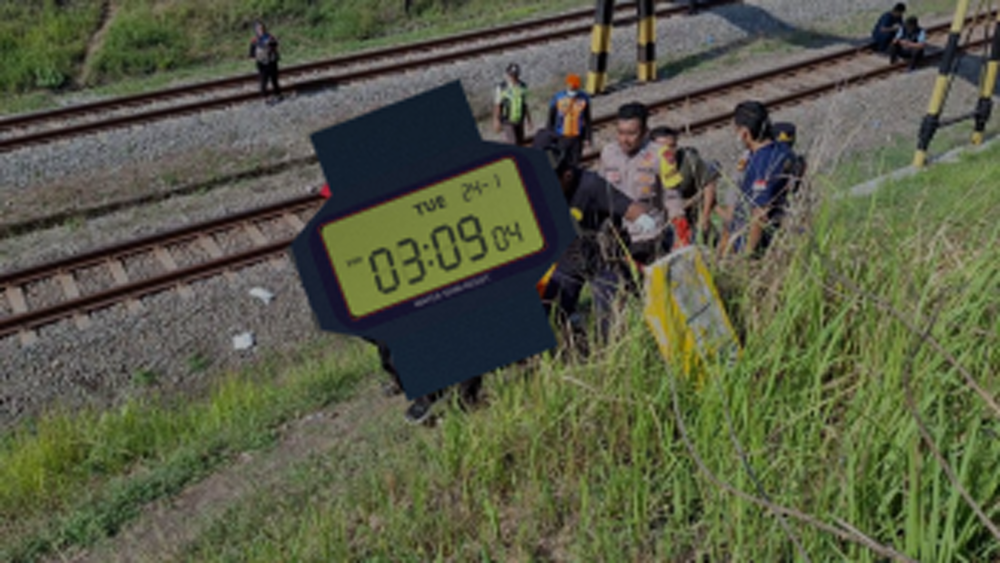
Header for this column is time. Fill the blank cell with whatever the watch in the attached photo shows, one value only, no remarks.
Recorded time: 3:09:04
